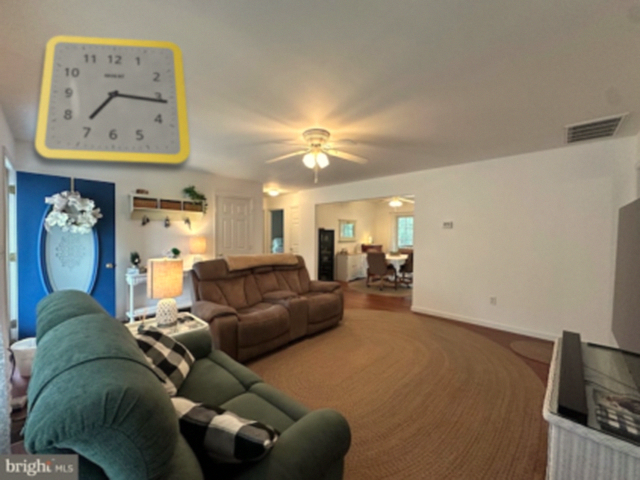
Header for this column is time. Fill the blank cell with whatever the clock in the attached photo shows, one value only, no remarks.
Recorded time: 7:16
